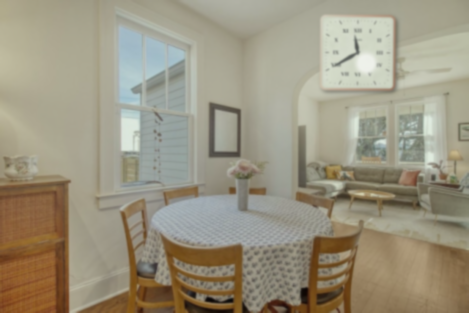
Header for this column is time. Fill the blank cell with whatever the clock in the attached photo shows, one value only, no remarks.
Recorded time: 11:40
